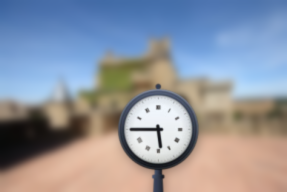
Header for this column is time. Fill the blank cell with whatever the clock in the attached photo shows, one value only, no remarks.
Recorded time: 5:45
